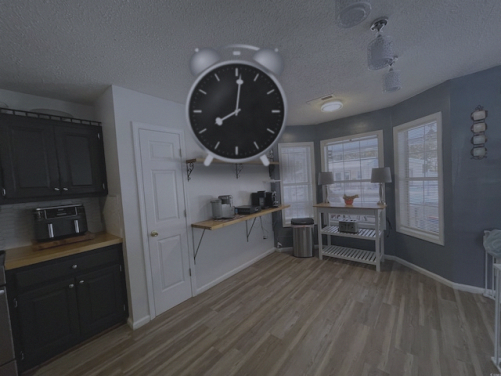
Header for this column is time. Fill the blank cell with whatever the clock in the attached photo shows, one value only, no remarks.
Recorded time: 8:01
